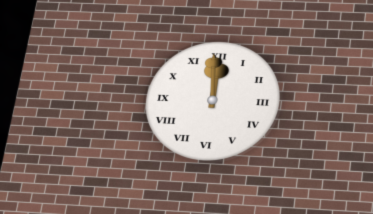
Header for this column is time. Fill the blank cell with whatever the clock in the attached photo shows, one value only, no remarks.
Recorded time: 11:59
